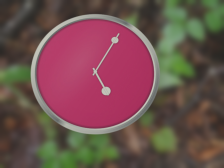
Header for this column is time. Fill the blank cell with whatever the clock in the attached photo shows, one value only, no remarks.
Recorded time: 5:05
